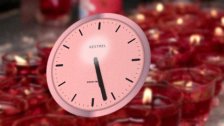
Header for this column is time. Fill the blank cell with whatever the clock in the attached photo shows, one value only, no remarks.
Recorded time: 5:27
